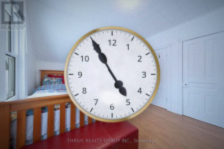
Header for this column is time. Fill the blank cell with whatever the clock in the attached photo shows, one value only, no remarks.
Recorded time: 4:55
